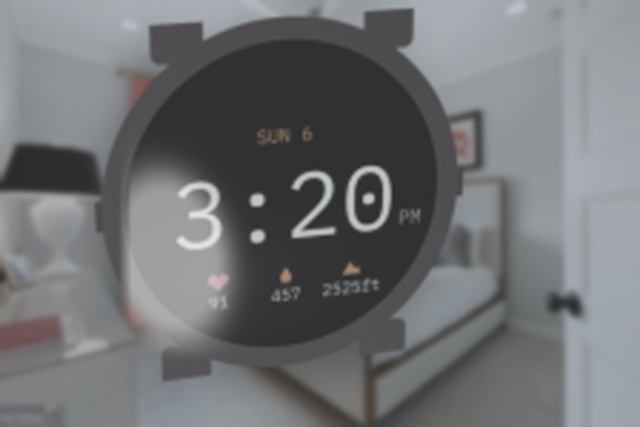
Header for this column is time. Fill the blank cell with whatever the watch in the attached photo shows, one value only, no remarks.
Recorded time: 3:20
